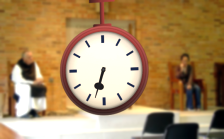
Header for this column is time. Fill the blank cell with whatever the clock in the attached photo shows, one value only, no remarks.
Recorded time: 6:33
